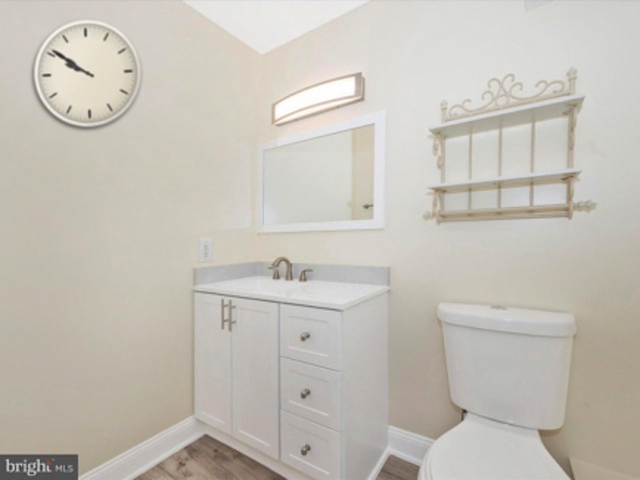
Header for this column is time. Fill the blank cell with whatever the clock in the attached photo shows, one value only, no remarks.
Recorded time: 9:51
